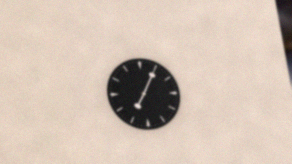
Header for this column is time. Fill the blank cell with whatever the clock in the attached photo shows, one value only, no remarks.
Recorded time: 7:05
